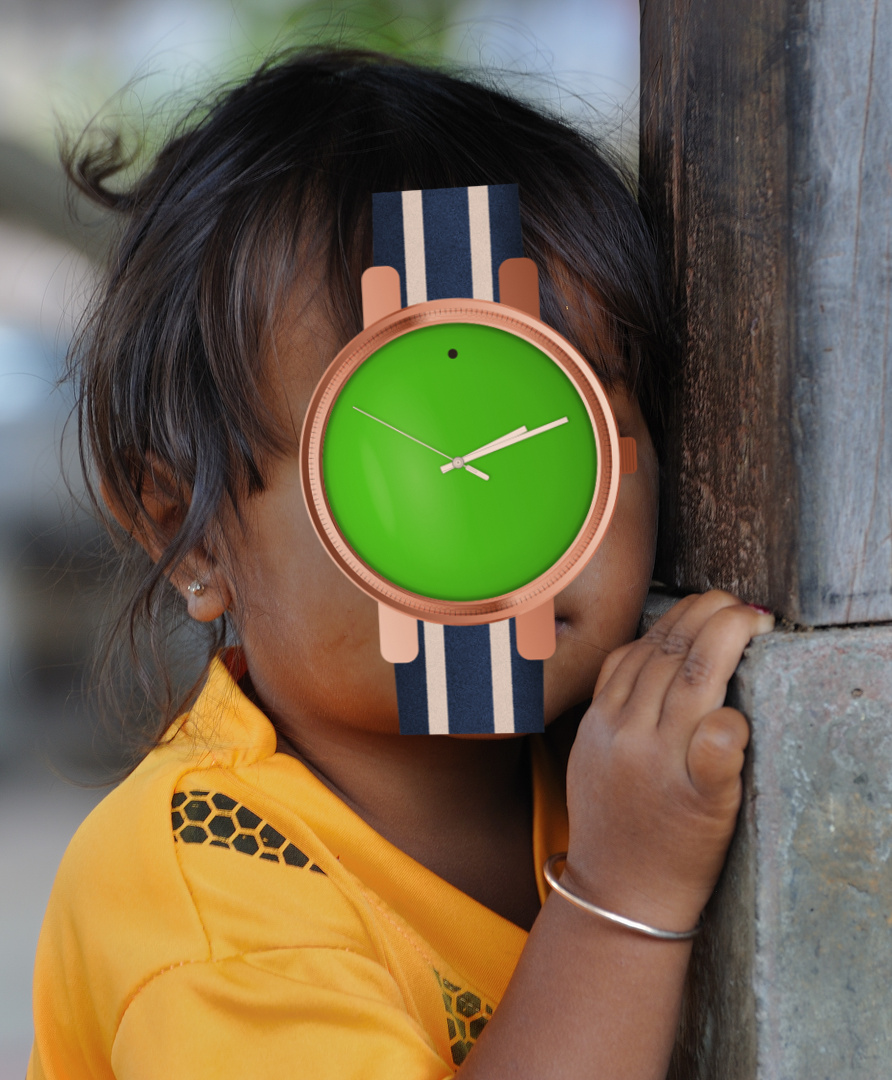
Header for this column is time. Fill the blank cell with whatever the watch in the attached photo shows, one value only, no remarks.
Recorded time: 2:11:50
